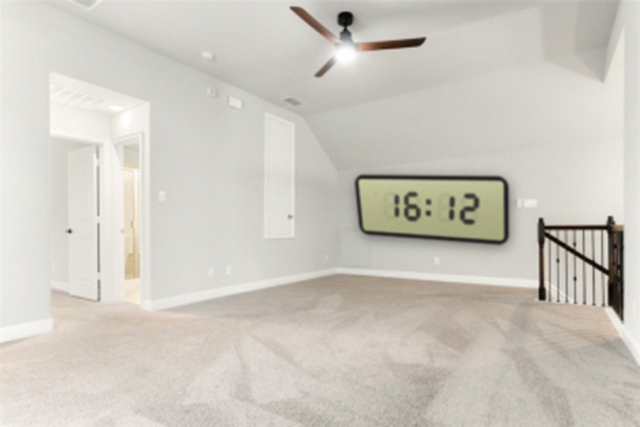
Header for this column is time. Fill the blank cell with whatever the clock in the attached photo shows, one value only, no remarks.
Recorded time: 16:12
